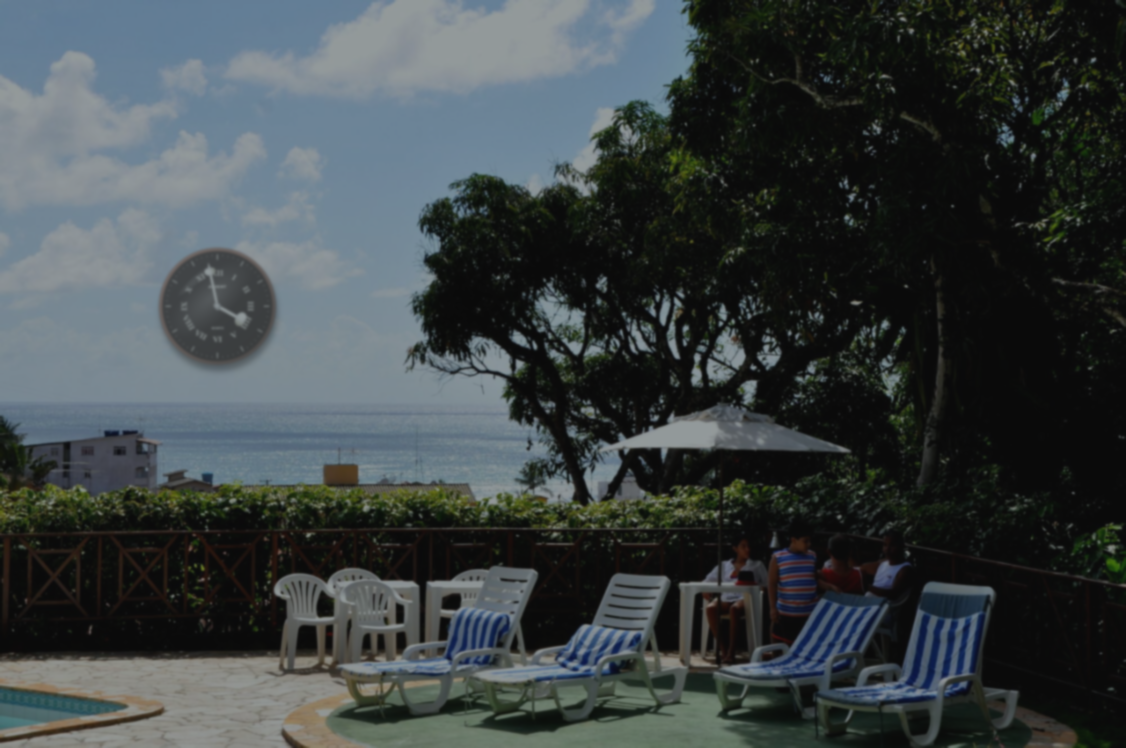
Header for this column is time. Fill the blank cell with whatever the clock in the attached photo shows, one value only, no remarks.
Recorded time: 3:58
